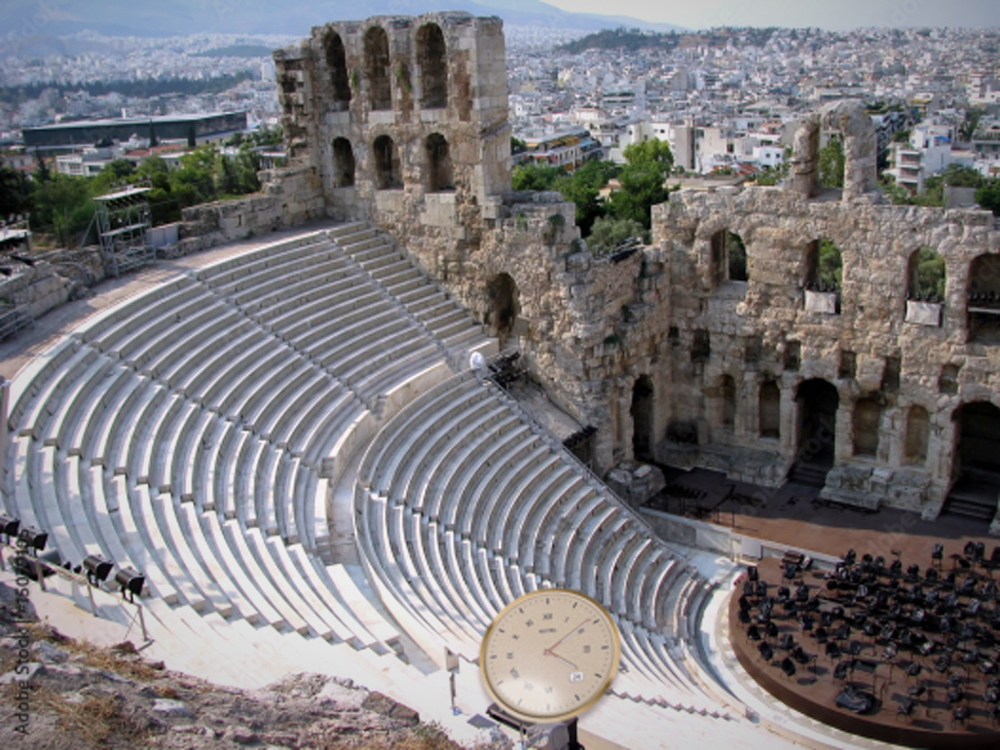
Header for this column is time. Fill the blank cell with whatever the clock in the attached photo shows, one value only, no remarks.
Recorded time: 4:09
